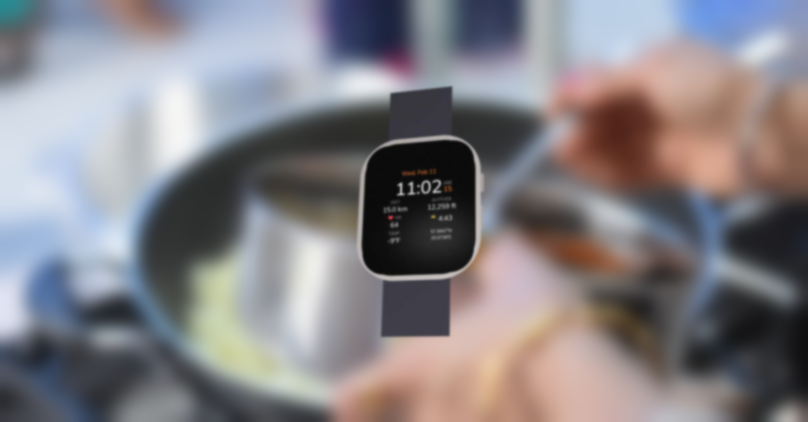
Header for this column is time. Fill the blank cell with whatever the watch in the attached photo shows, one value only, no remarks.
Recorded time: 11:02
